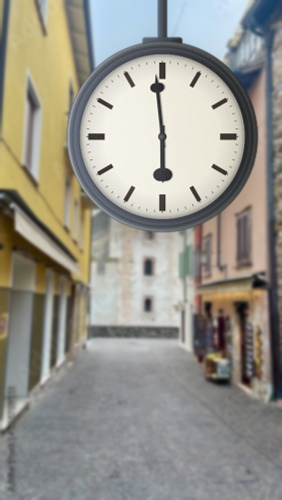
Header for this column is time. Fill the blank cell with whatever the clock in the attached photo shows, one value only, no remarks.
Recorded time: 5:59
